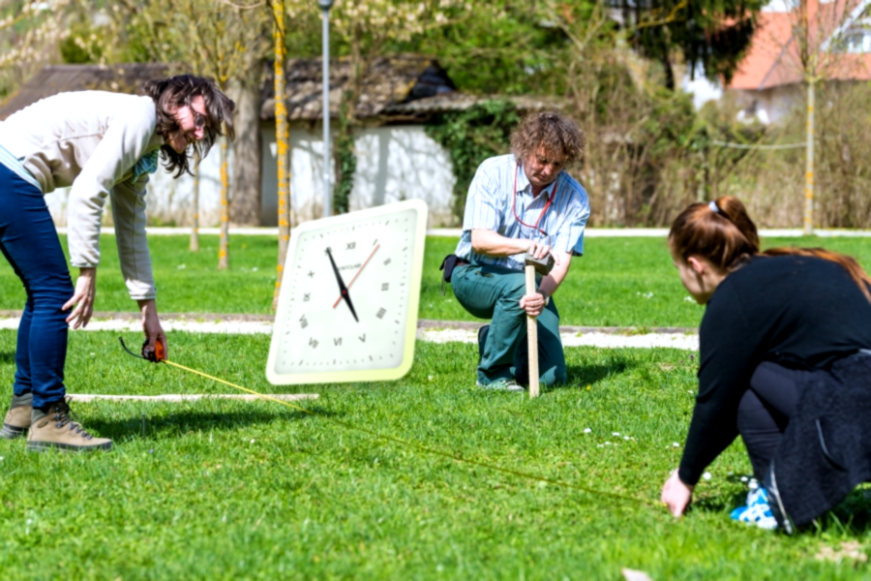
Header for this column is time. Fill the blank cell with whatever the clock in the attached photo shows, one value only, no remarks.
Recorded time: 4:55:06
